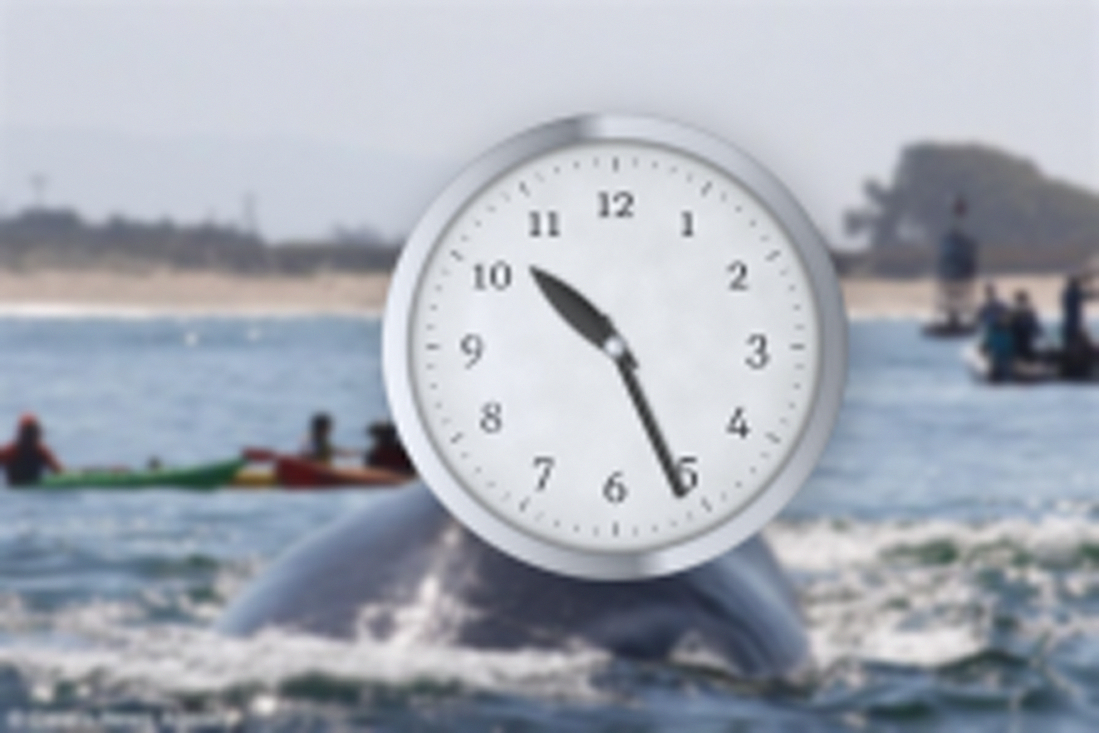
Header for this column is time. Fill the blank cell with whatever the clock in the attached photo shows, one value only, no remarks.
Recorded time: 10:26
